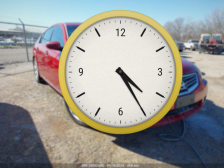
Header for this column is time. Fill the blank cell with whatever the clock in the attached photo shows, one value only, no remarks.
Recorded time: 4:25
